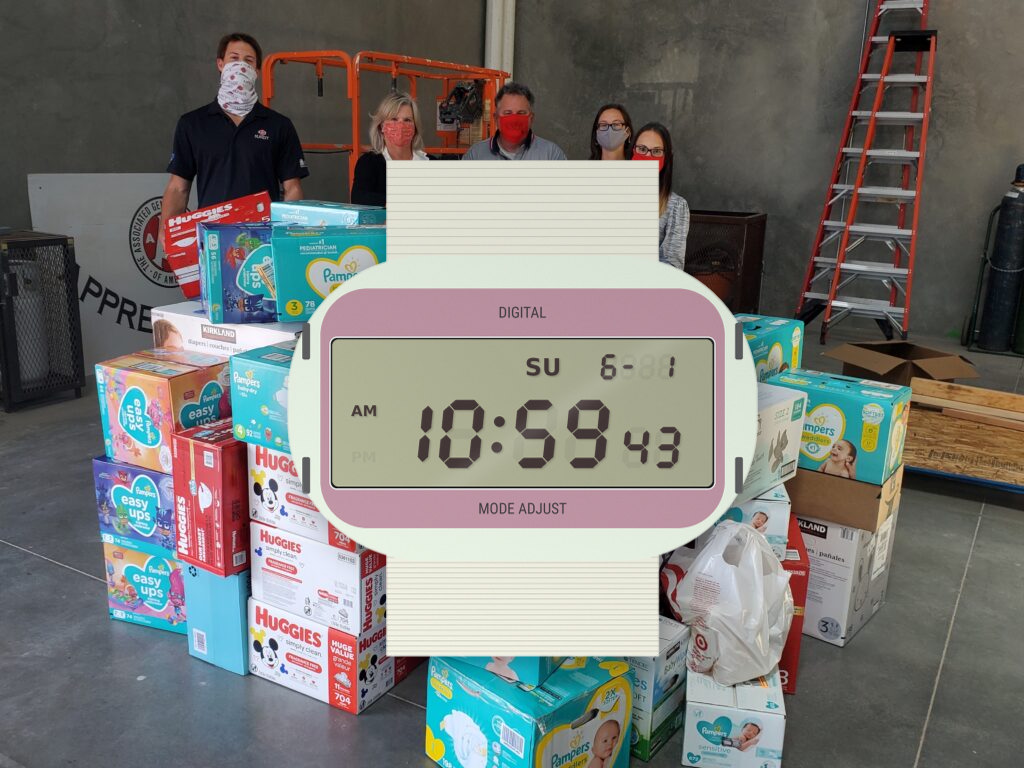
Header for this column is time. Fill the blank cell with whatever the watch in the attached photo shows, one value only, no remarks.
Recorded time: 10:59:43
